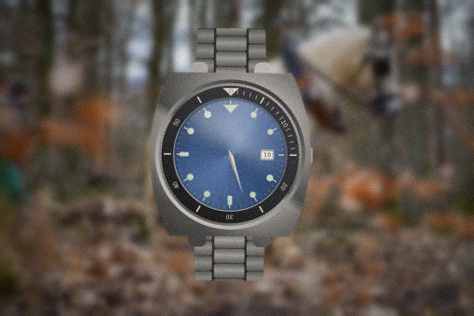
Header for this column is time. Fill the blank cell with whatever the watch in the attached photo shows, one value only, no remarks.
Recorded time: 5:27
